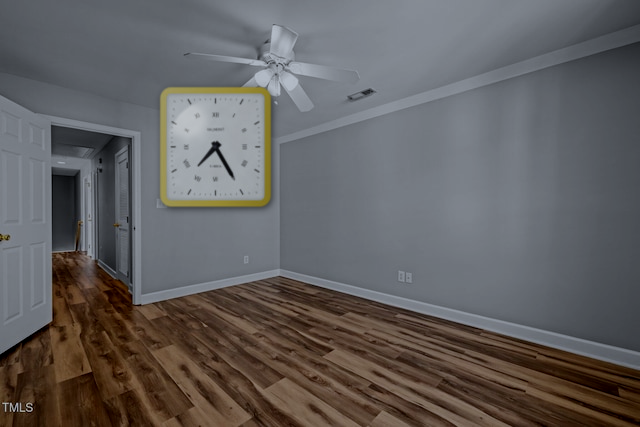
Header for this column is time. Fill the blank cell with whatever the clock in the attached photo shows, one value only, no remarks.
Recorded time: 7:25
